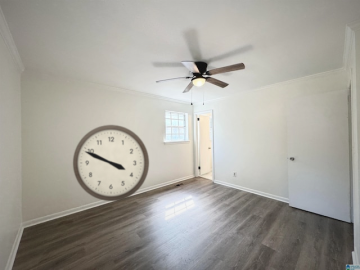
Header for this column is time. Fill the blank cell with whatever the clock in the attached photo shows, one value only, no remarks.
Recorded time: 3:49
